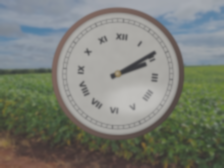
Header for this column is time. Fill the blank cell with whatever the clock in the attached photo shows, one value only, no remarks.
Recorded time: 2:09
